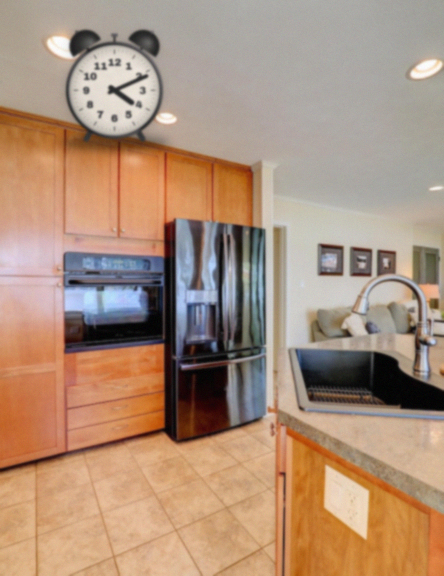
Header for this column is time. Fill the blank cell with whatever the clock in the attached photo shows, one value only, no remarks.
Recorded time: 4:11
